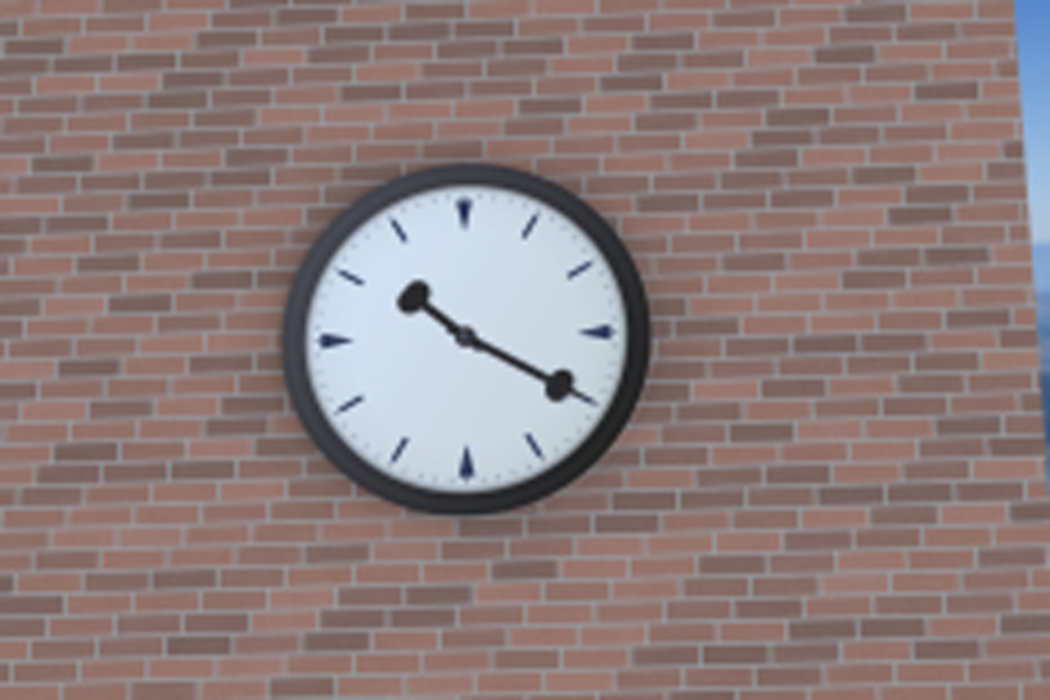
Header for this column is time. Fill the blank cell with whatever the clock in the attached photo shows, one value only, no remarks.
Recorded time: 10:20
